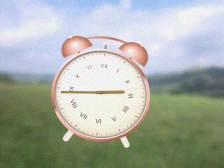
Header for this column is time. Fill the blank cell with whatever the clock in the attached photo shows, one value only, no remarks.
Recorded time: 2:44
